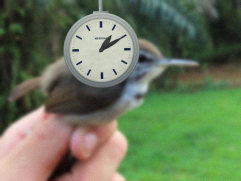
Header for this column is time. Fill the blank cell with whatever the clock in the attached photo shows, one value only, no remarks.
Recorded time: 1:10
